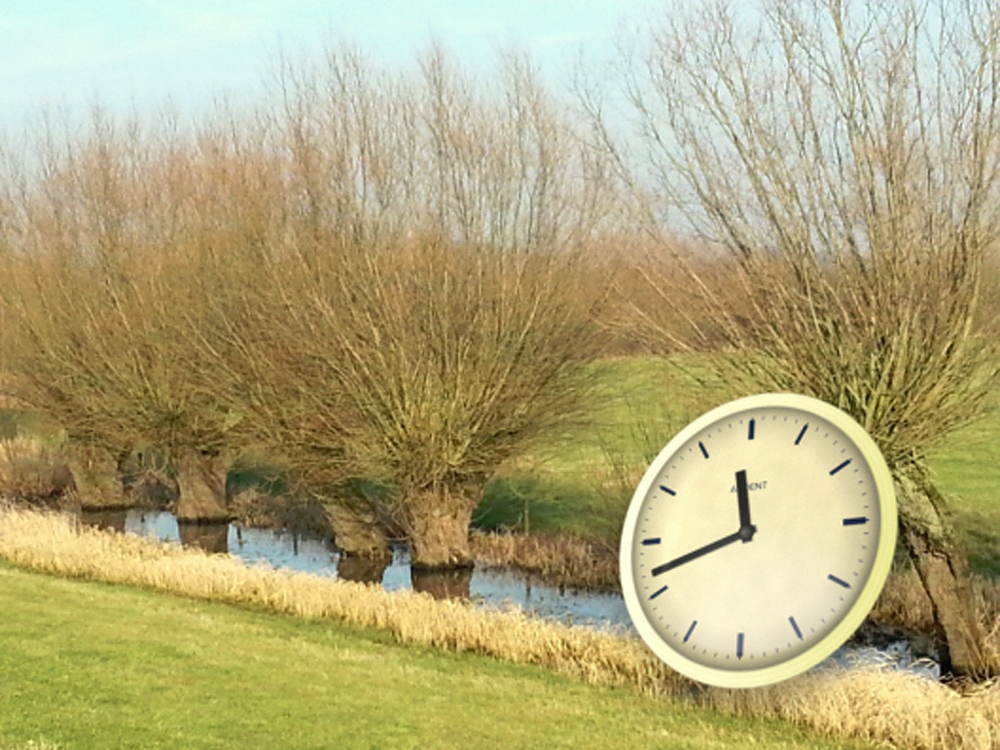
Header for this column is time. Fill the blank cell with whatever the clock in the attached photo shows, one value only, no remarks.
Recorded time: 11:42
